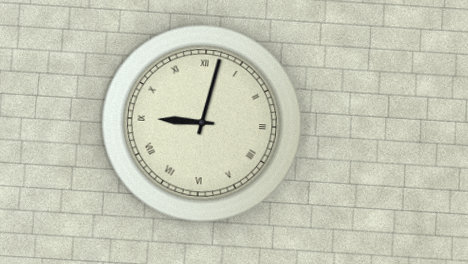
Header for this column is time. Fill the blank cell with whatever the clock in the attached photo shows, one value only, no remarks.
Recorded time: 9:02
